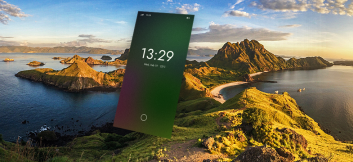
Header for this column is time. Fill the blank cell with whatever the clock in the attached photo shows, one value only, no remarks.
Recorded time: 13:29
